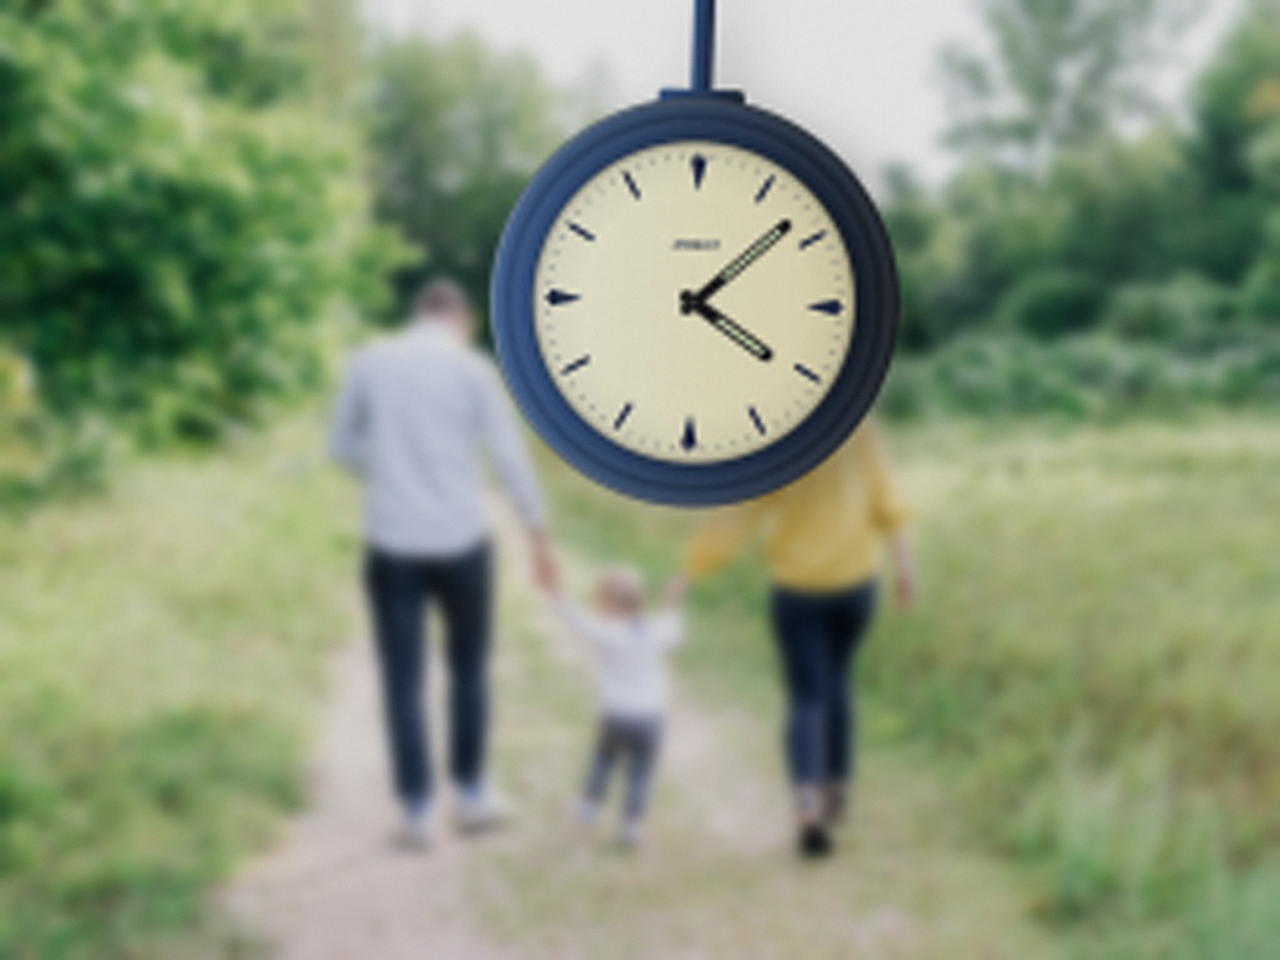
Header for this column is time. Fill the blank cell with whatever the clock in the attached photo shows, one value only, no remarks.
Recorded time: 4:08
